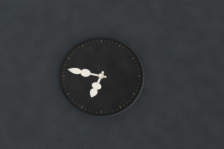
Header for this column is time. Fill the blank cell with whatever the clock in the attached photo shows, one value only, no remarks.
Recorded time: 6:47
